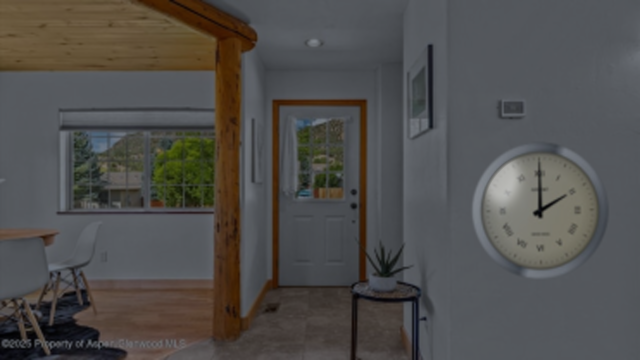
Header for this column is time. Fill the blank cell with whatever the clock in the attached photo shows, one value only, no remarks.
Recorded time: 2:00
